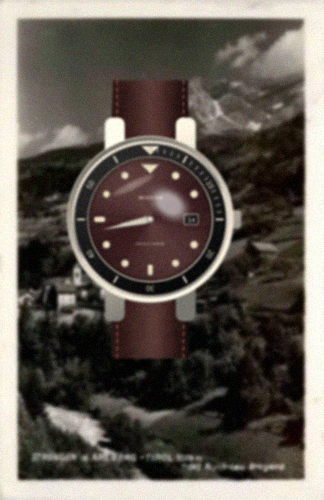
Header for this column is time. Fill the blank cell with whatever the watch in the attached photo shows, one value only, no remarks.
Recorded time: 8:43
